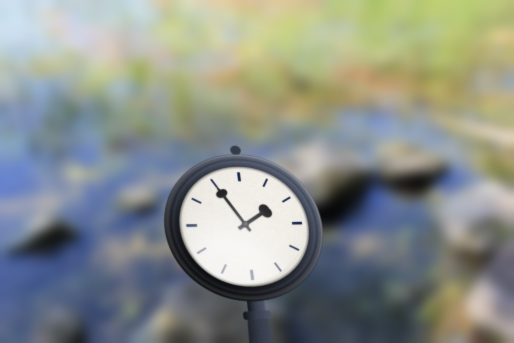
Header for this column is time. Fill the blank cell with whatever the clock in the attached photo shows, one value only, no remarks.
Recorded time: 1:55
